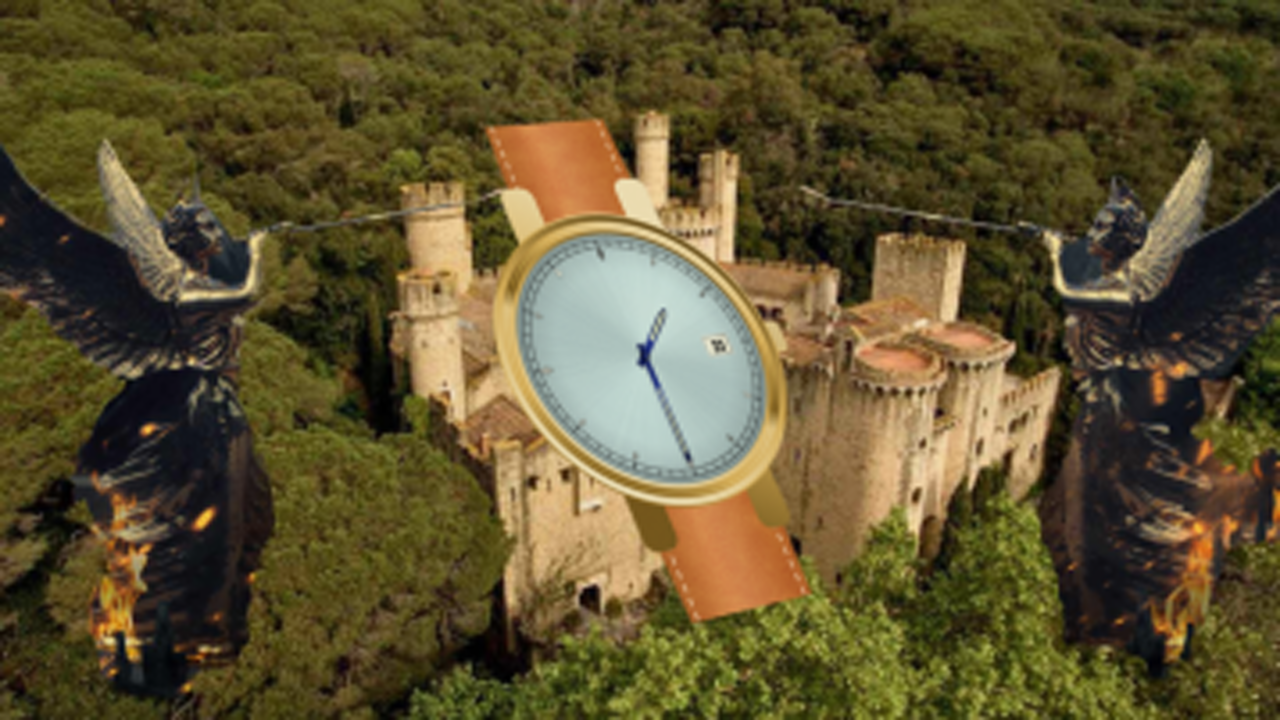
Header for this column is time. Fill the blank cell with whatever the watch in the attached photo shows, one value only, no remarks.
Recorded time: 1:30
